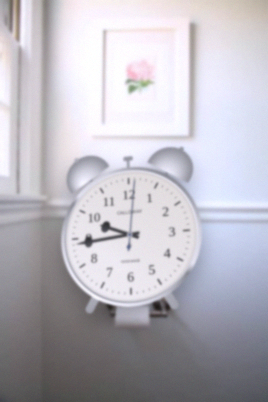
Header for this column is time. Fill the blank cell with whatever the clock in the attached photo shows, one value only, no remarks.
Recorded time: 9:44:01
